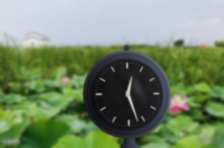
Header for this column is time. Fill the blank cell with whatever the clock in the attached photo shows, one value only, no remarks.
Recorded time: 12:27
